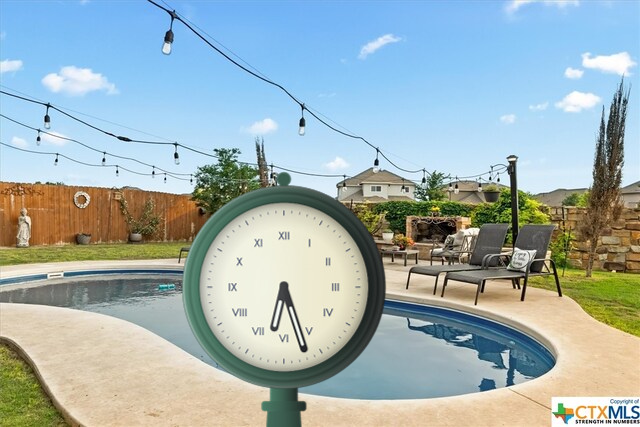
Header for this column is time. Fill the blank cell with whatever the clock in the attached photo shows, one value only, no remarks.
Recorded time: 6:27
